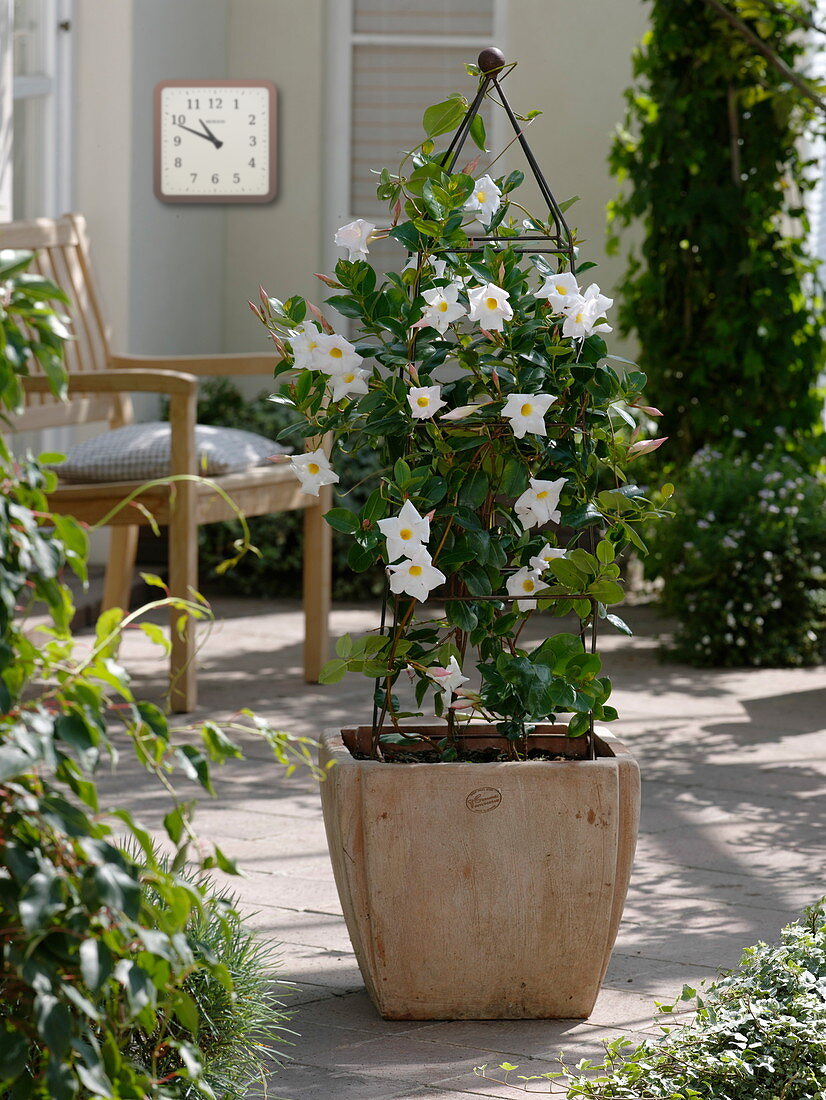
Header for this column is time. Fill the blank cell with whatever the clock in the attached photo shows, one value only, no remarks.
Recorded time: 10:49
